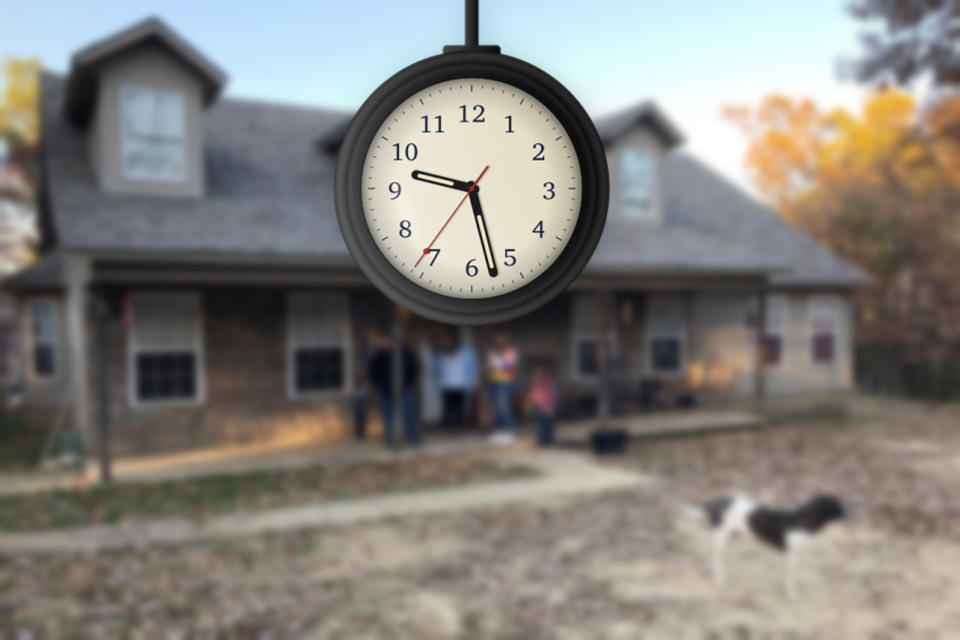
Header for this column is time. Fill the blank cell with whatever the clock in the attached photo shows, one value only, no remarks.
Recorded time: 9:27:36
